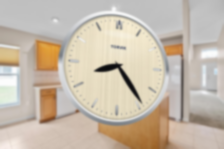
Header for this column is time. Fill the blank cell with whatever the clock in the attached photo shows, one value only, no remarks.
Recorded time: 8:24
